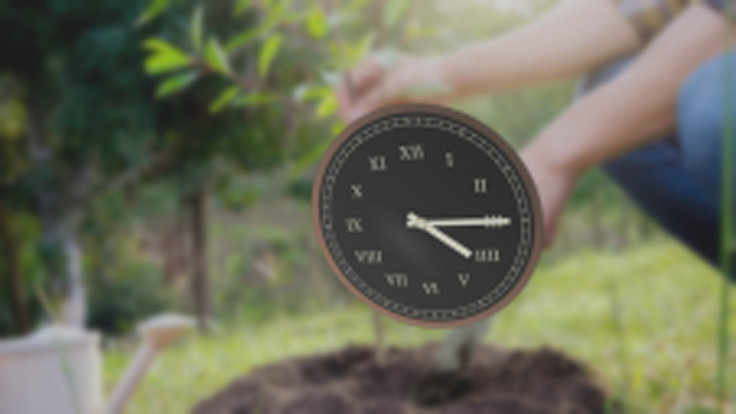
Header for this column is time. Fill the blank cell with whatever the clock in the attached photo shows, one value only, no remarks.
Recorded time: 4:15
